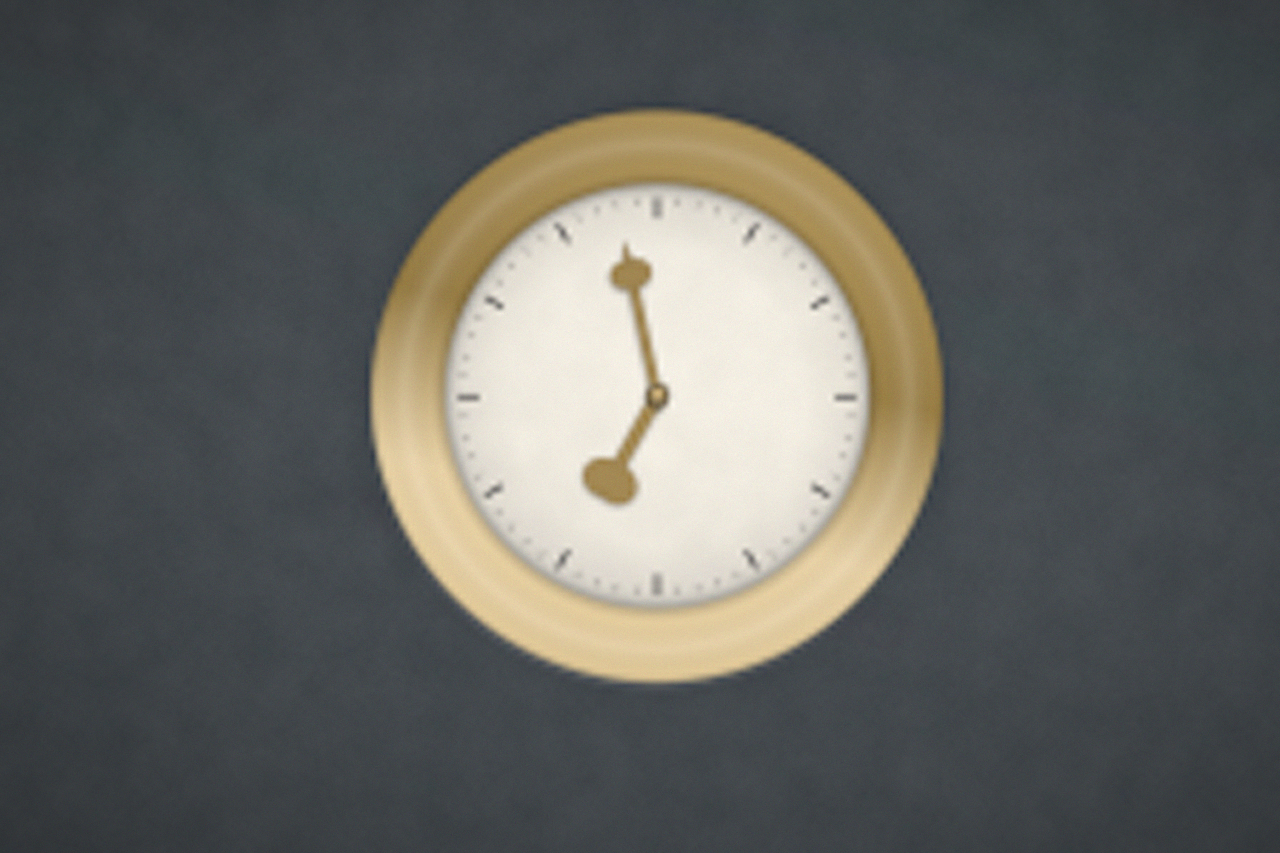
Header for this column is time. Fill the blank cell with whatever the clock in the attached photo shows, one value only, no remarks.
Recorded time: 6:58
